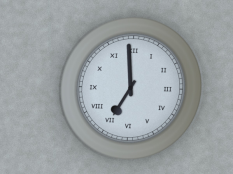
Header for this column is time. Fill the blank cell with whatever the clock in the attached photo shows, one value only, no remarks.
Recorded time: 6:59
